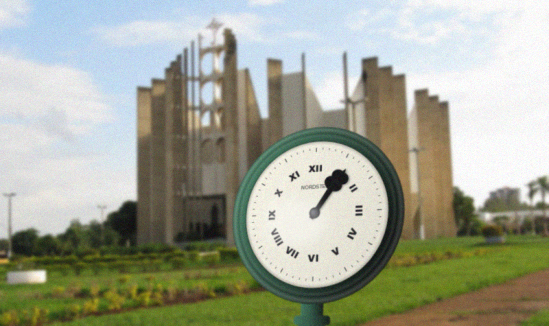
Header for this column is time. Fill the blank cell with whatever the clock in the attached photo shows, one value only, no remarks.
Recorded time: 1:06
